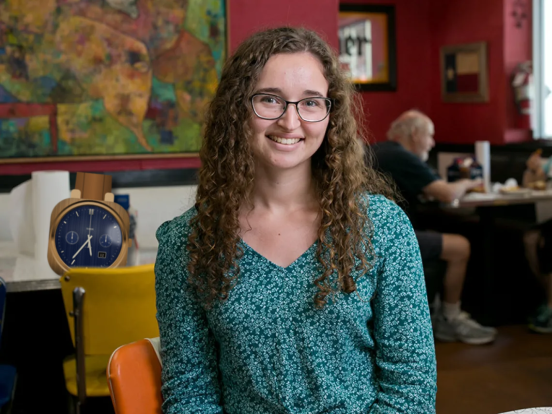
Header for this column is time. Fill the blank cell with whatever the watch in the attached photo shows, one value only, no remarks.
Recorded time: 5:36
